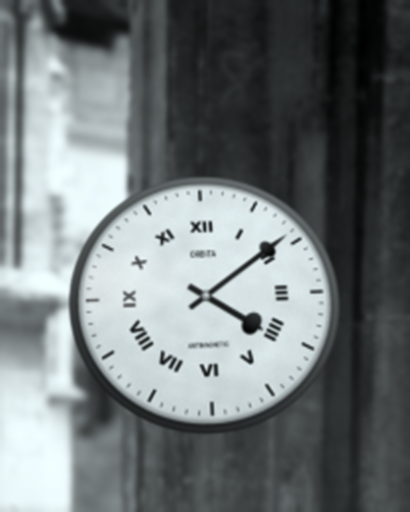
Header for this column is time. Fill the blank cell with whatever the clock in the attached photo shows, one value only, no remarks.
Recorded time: 4:09
